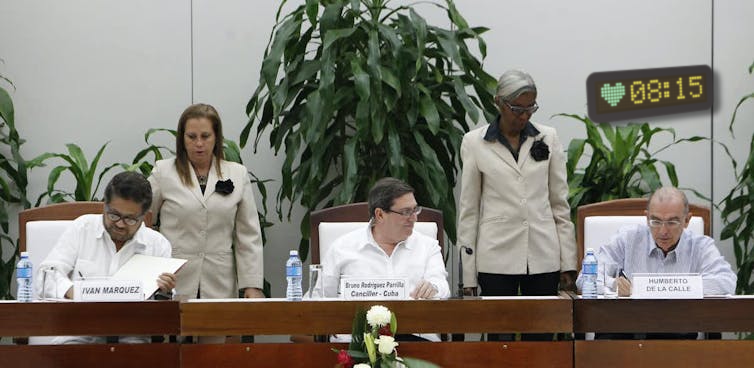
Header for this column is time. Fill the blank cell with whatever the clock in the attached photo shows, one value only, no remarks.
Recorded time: 8:15
